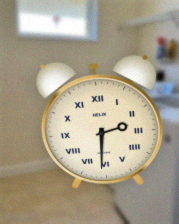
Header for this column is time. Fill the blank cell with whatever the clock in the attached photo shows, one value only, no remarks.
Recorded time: 2:31
